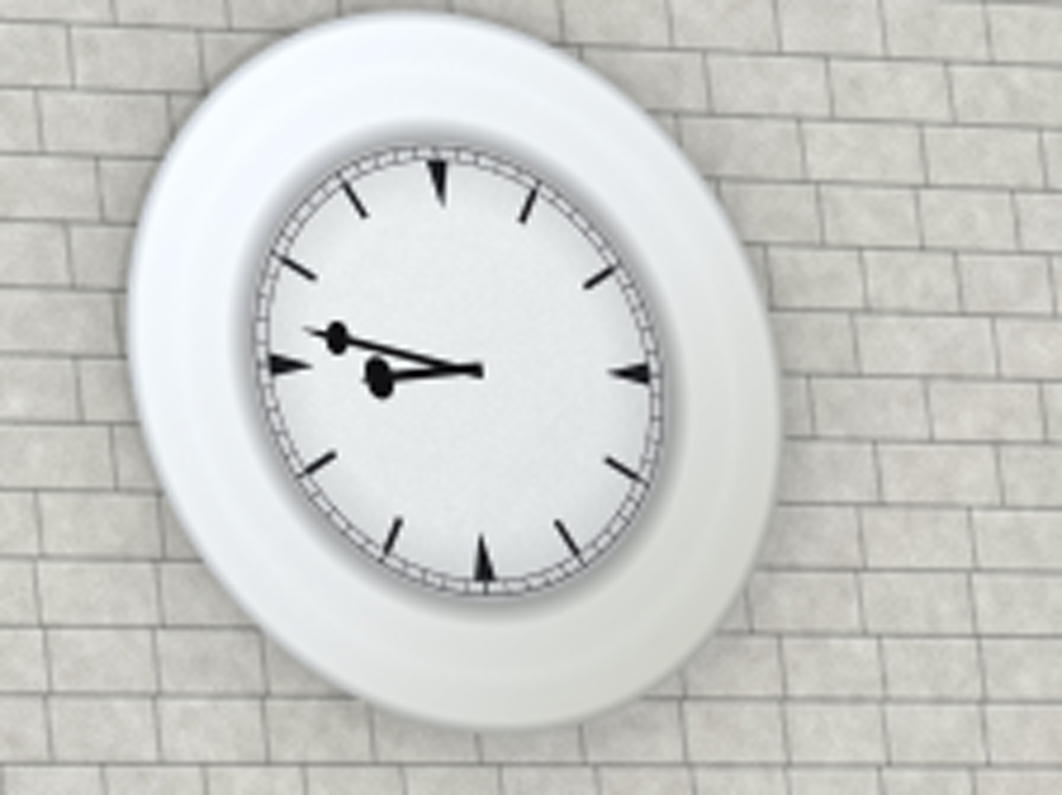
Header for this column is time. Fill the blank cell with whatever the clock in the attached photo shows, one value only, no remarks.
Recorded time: 8:47
